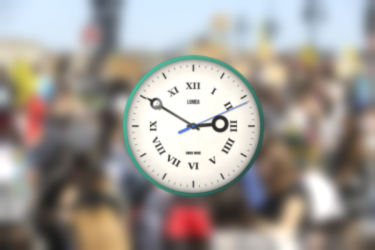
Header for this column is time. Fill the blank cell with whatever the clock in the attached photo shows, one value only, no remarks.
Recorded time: 2:50:11
